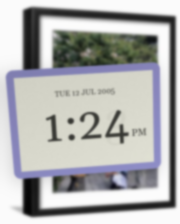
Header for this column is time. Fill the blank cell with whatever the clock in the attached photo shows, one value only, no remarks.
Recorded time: 1:24
